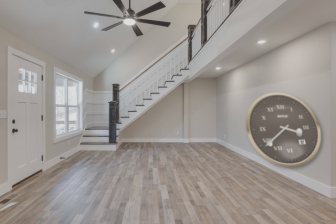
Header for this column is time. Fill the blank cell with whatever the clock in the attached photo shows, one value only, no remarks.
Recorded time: 3:39
